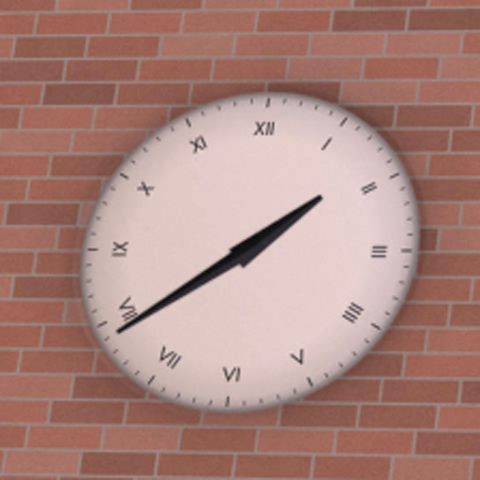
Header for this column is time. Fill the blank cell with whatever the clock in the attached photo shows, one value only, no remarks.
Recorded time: 1:39
